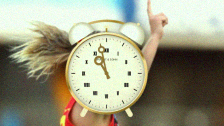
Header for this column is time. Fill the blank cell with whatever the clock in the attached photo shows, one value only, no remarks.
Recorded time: 10:58
